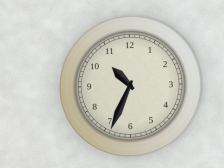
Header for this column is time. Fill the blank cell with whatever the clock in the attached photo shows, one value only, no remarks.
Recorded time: 10:34
